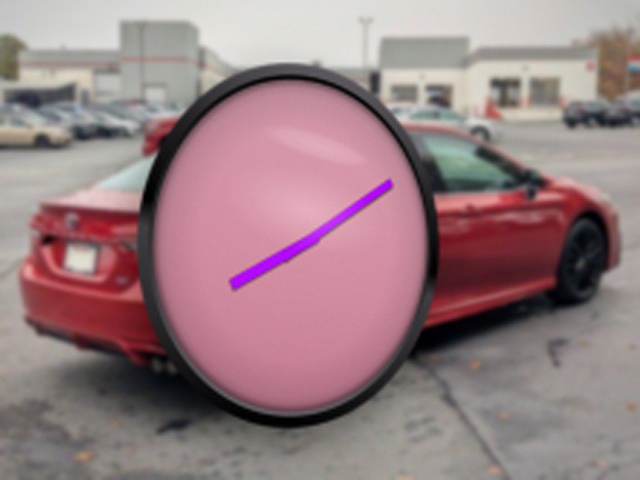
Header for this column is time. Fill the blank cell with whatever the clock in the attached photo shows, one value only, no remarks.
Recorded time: 8:10
